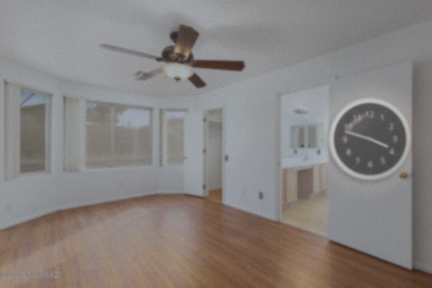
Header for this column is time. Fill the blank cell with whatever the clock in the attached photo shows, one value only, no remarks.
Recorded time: 3:48
